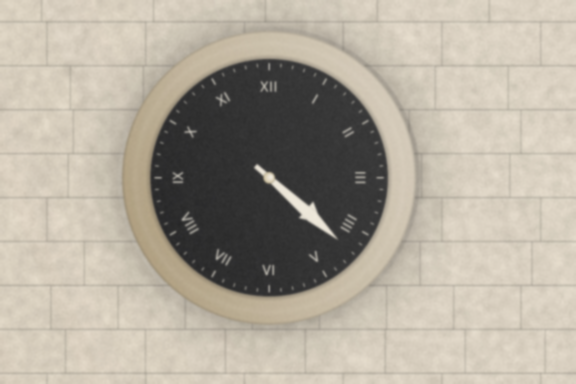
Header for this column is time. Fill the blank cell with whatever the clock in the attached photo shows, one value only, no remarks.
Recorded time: 4:22
